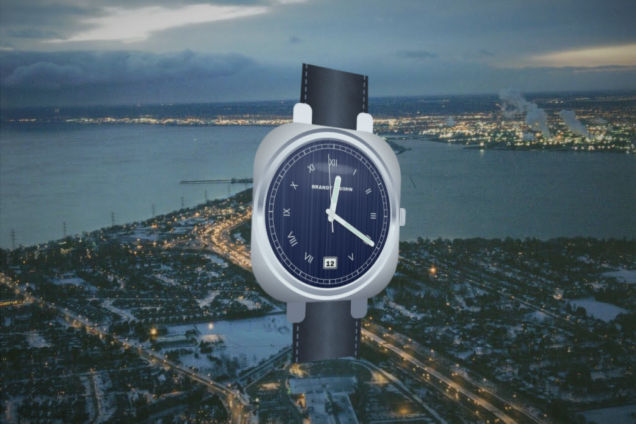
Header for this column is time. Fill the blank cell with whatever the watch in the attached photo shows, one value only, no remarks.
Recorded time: 12:19:59
